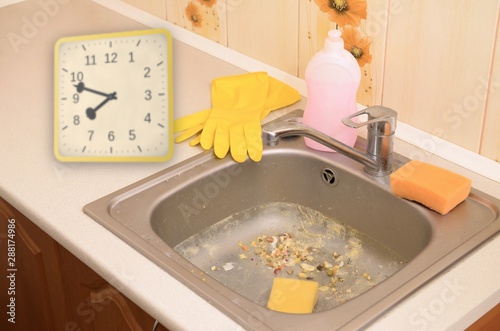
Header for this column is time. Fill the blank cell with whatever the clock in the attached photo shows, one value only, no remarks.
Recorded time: 7:48
